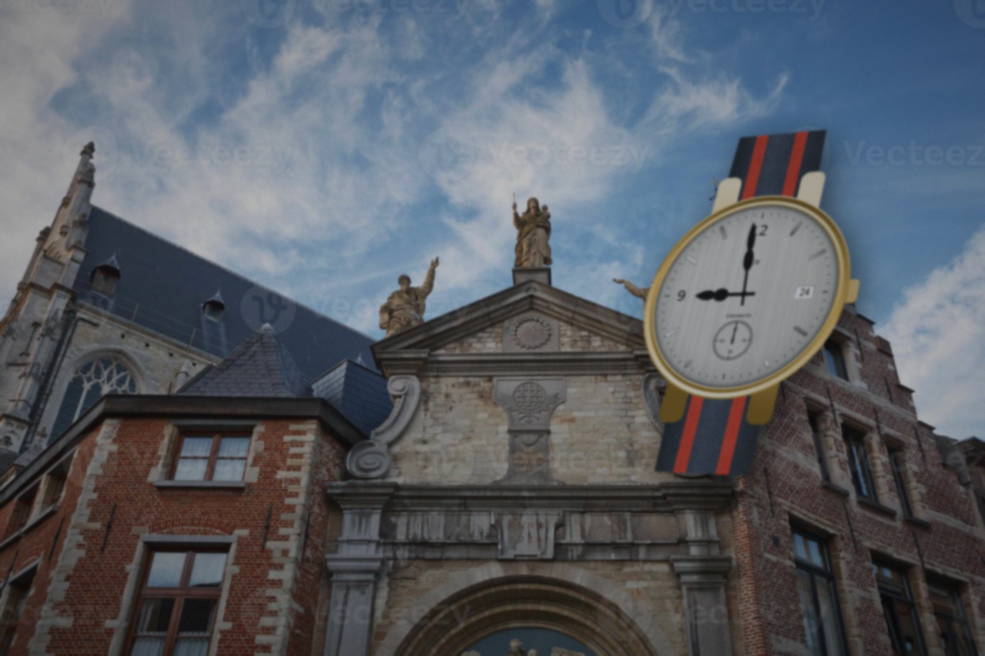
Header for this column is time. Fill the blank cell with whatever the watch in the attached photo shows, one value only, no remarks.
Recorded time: 8:59
